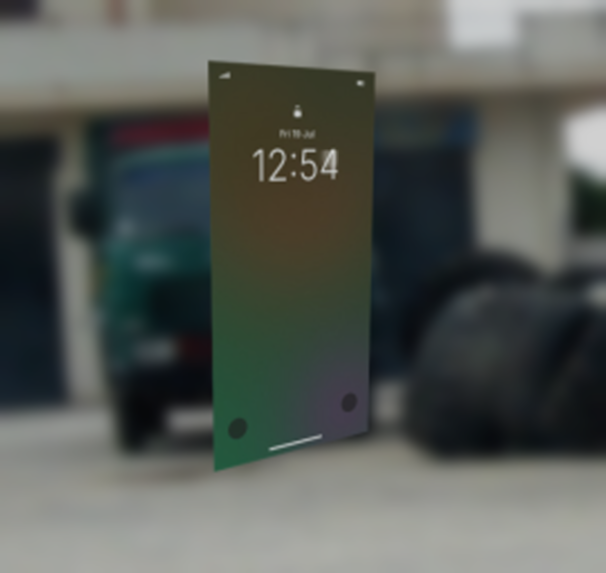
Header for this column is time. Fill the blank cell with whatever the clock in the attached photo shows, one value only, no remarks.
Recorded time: 12:54
